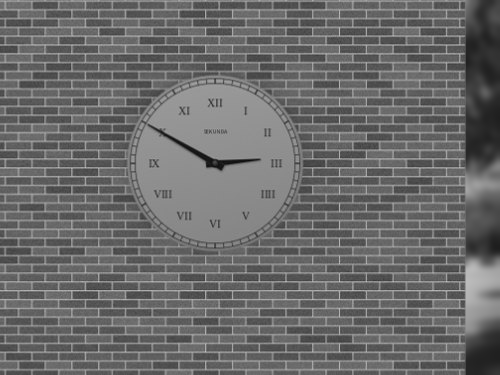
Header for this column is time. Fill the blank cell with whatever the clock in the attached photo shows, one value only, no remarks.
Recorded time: 2:50
